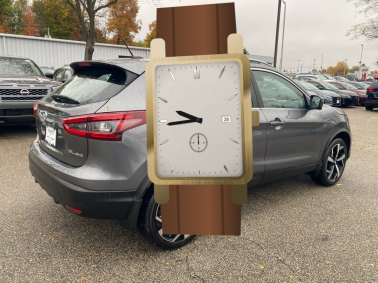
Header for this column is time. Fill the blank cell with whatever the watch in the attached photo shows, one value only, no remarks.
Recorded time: 9:44
